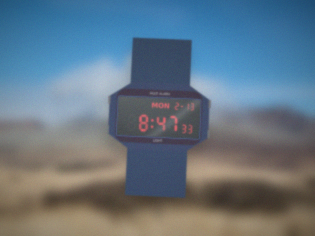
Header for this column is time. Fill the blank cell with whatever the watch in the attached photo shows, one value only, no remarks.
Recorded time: 8:47
